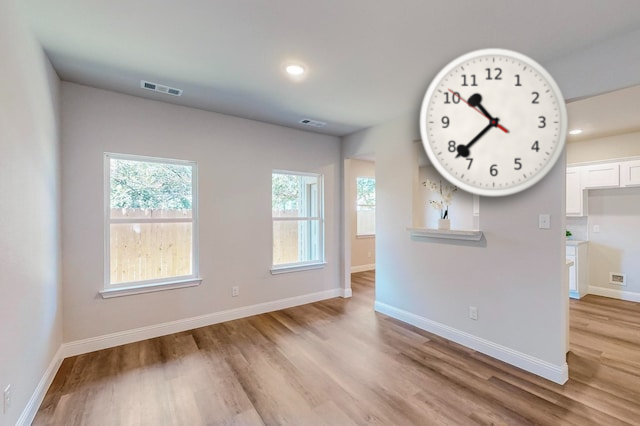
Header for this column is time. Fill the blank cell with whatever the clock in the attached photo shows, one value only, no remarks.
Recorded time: 10:37:51
